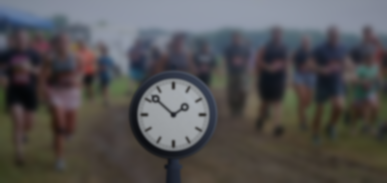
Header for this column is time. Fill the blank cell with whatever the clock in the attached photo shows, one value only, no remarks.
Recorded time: 1:52
